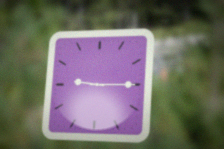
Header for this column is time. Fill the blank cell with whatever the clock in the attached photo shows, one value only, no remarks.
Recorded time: 9:15
